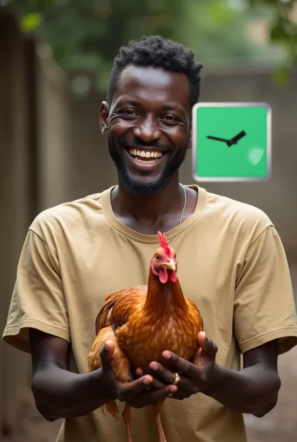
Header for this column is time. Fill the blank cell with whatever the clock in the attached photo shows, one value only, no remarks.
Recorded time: 1:47
